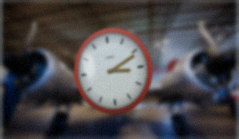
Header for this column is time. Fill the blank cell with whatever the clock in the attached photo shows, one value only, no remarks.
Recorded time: 3:11
